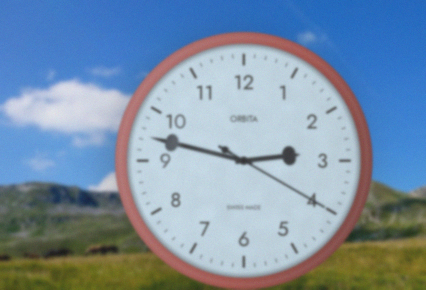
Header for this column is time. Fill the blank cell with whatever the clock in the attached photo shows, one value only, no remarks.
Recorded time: 2:47:20
